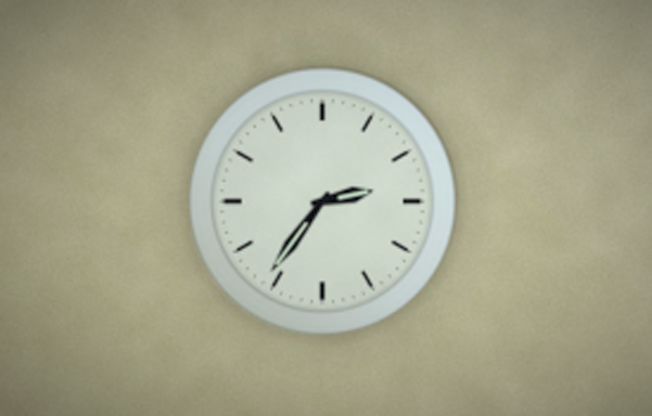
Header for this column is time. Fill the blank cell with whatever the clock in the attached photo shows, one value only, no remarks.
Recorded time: 2:36
